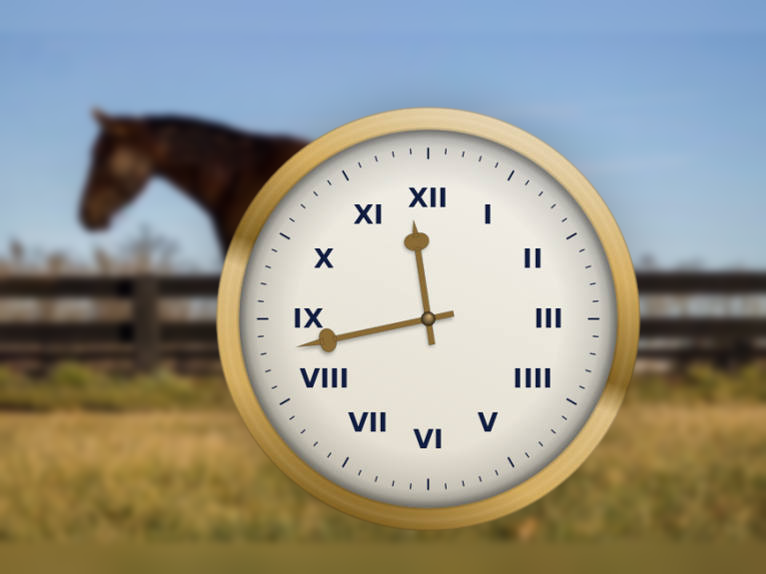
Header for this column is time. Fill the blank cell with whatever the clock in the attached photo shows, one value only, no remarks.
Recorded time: 11:43
